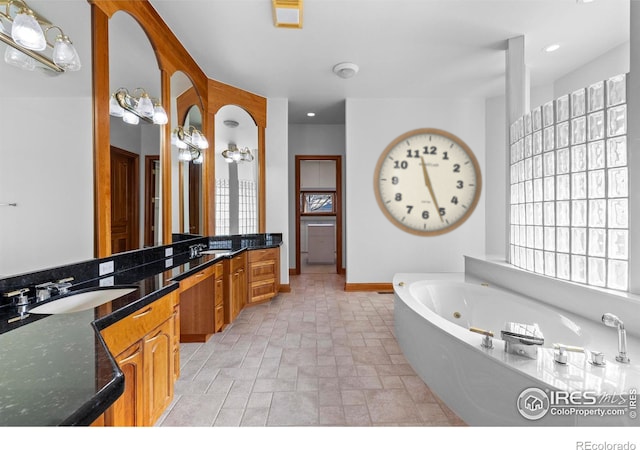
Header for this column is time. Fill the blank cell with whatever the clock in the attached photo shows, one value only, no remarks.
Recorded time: 11:26
